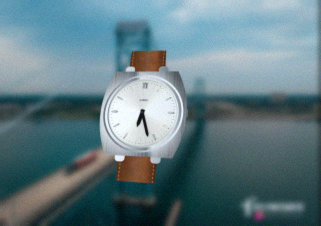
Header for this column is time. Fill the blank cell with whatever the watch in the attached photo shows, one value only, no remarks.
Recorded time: 6:27
